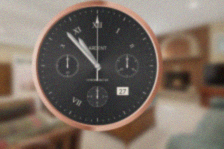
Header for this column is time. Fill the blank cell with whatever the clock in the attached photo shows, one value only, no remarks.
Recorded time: 10:53
